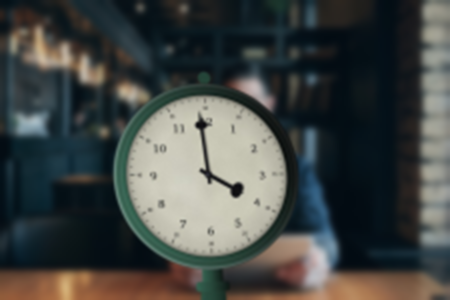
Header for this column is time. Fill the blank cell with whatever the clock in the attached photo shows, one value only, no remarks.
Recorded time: 3:59
